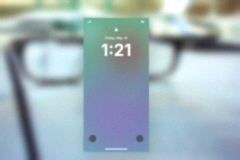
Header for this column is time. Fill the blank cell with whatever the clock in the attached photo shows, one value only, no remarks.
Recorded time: 1:21
